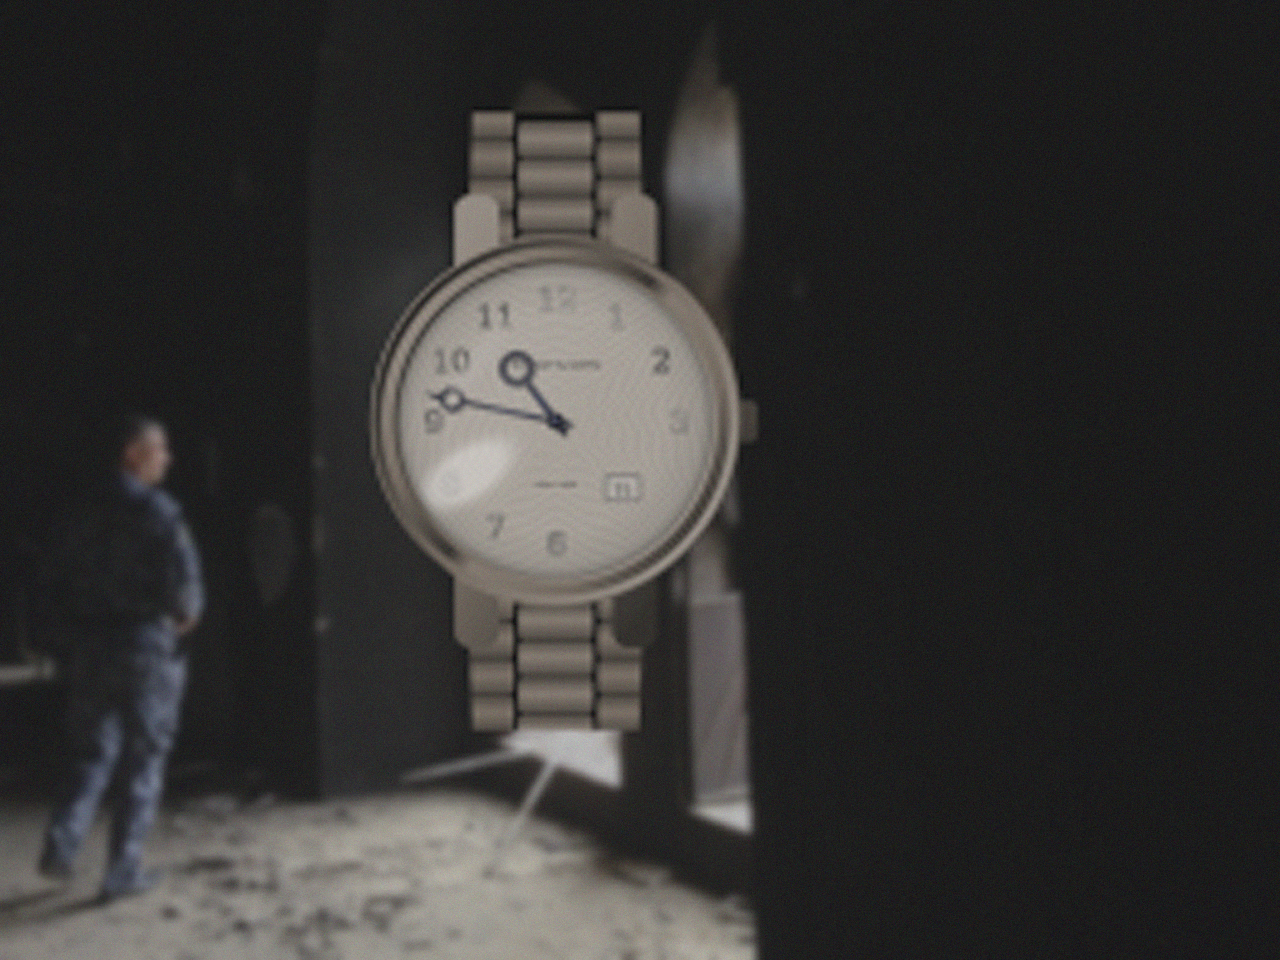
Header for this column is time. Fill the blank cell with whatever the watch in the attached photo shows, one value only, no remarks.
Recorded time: 10:47
